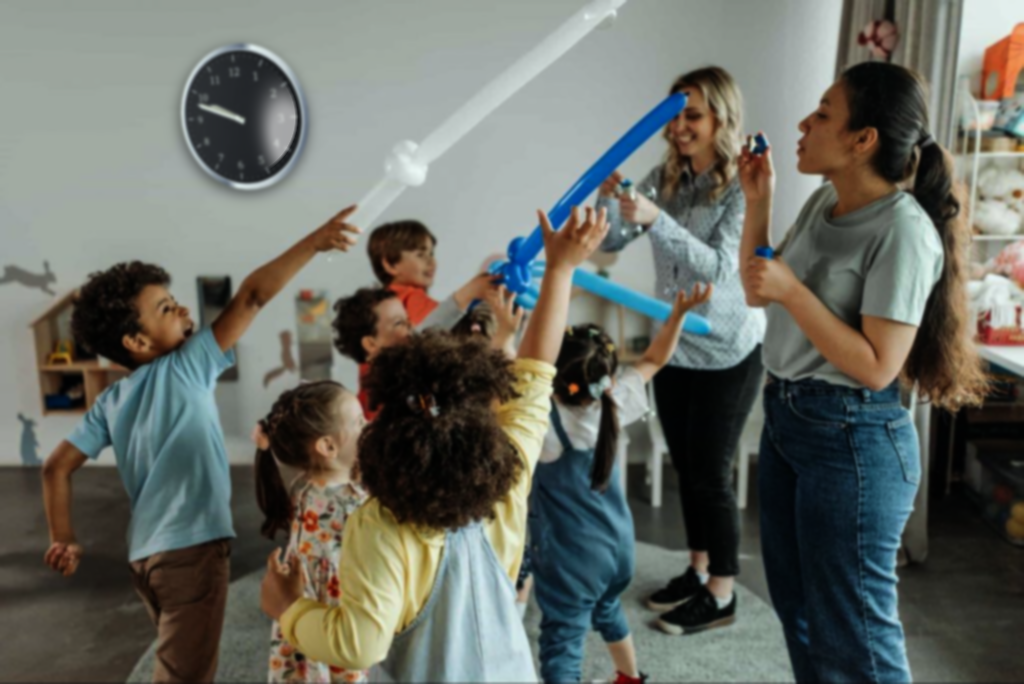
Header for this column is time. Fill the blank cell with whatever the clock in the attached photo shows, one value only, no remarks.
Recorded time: 9:48
